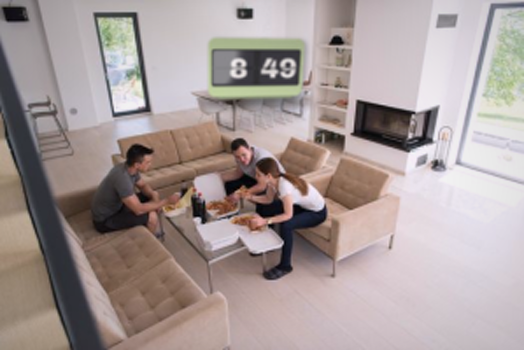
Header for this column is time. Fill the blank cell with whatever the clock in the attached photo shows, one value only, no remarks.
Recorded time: 8:49
